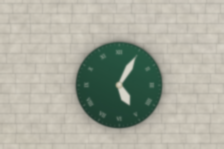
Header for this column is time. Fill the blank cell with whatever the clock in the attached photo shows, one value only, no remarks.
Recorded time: 5:05
